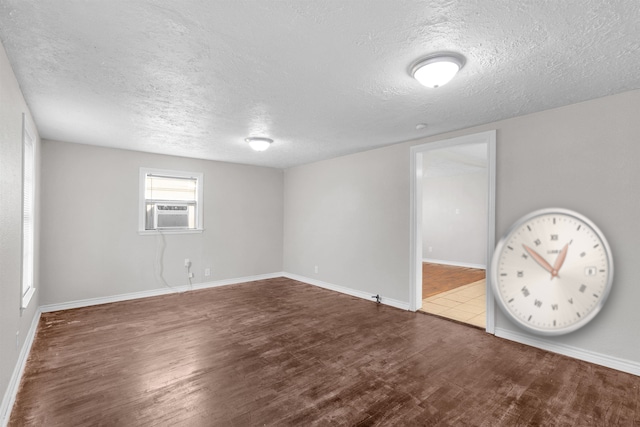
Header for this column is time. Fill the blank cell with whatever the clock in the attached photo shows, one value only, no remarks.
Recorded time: 12:52
